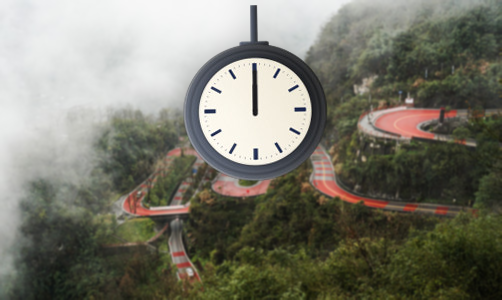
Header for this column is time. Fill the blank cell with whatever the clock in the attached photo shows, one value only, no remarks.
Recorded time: 12:00
